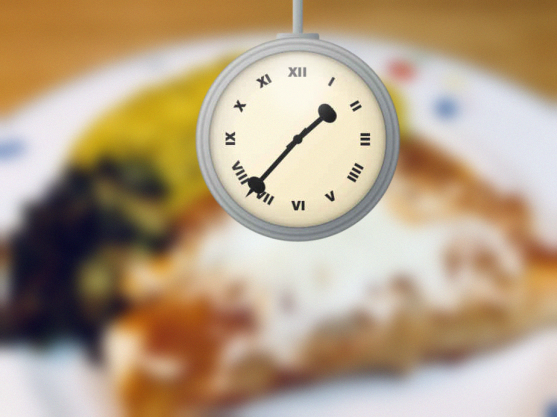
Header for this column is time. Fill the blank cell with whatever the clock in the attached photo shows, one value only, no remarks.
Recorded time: 1:37
